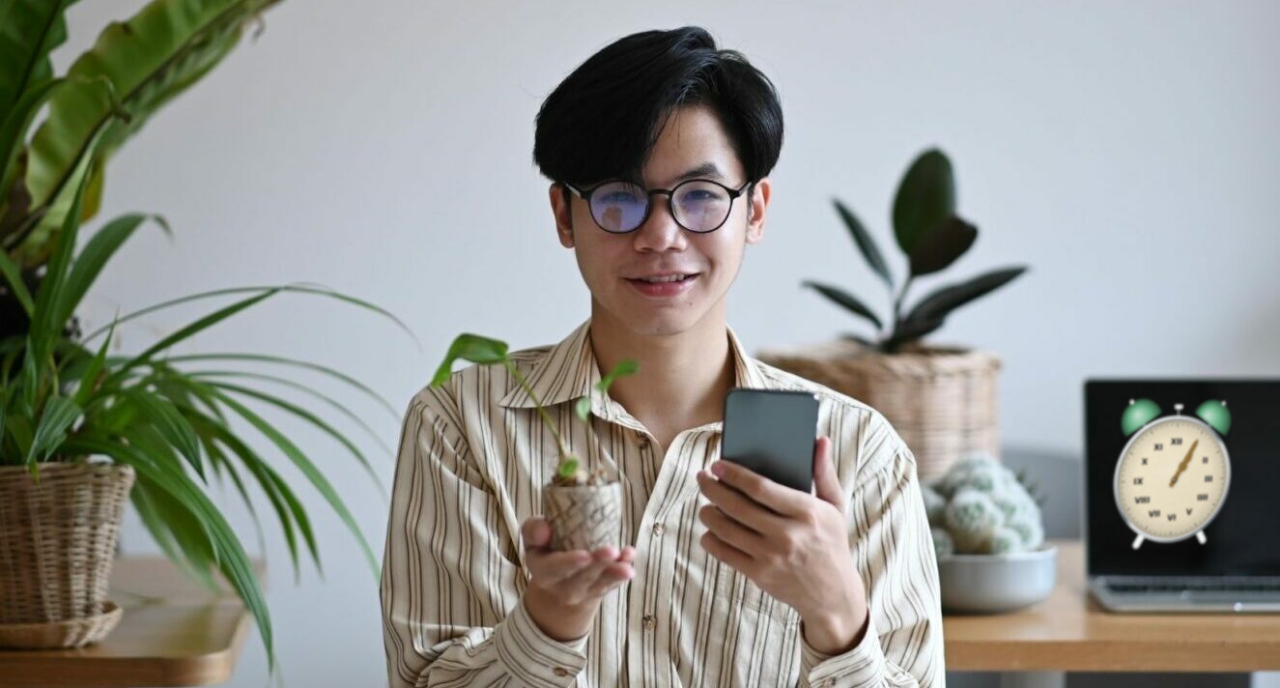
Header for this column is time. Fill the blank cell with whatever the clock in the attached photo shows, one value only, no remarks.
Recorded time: 1:05
